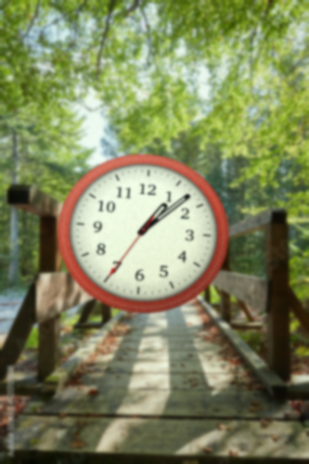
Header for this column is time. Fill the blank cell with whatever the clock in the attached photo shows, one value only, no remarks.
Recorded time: 1:07:35
